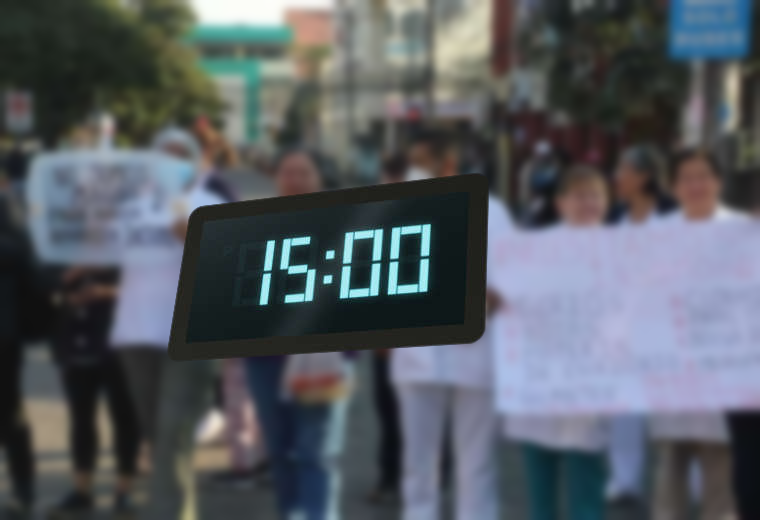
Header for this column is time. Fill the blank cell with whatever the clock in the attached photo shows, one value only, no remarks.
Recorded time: 15:00
